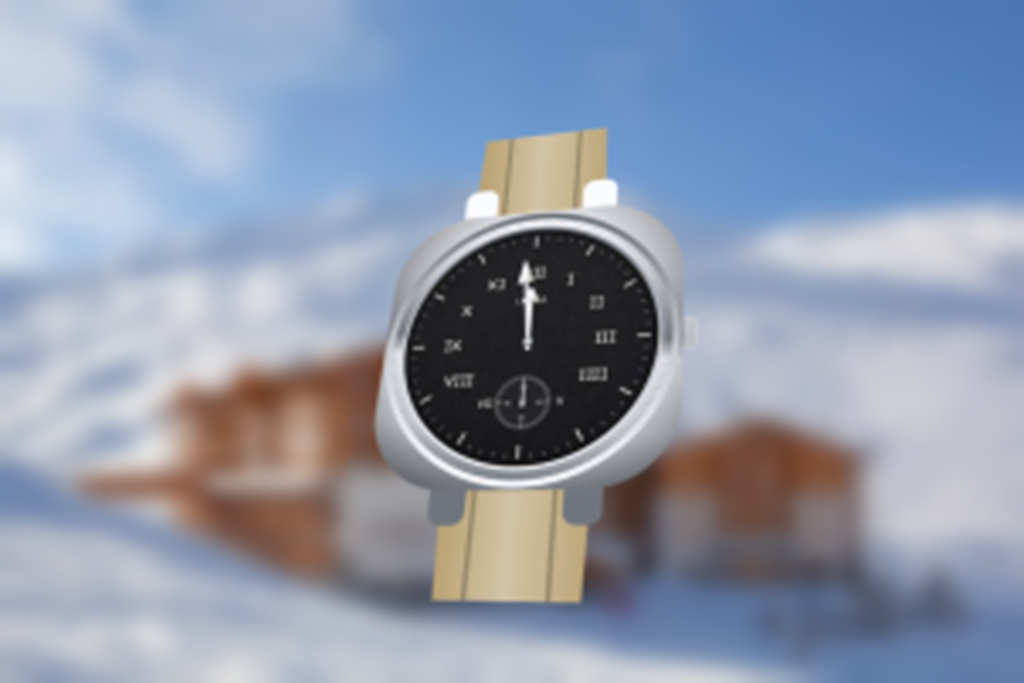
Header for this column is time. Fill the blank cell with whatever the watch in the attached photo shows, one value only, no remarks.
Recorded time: 11:59
